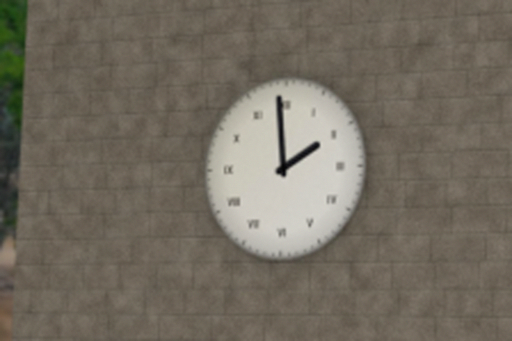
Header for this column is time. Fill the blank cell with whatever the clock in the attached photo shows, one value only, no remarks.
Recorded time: 1:59
